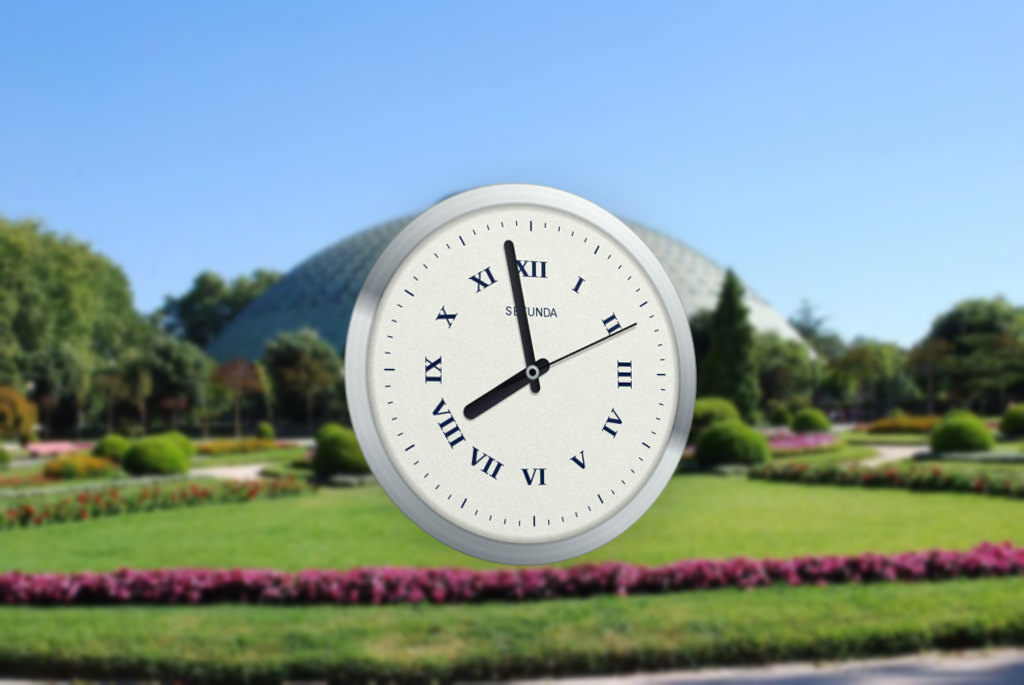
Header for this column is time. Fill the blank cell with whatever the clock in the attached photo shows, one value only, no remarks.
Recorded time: 7:58:11
